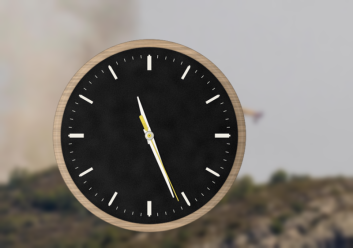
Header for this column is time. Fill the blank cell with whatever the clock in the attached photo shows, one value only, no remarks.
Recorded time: 11:26:26
